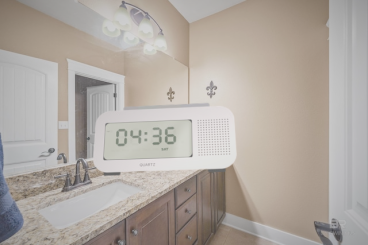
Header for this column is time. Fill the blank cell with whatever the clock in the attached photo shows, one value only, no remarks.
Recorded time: 4:36
